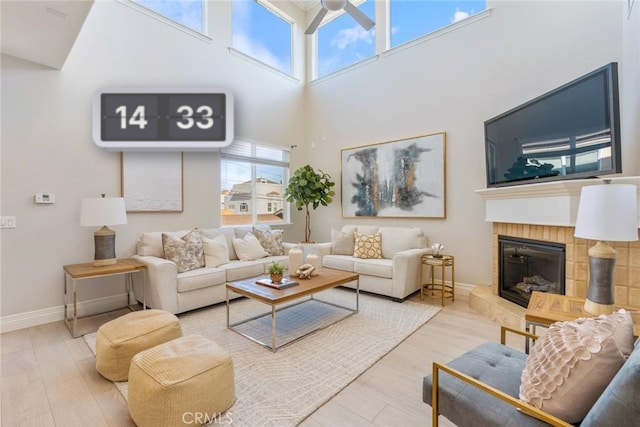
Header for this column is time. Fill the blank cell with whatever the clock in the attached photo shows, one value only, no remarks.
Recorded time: 14:33
